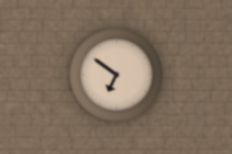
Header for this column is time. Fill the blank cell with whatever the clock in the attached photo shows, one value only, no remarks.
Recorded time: 6:51
